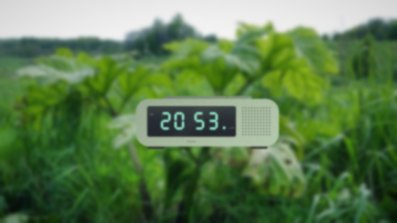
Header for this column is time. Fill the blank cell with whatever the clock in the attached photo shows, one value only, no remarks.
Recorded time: 20:53
